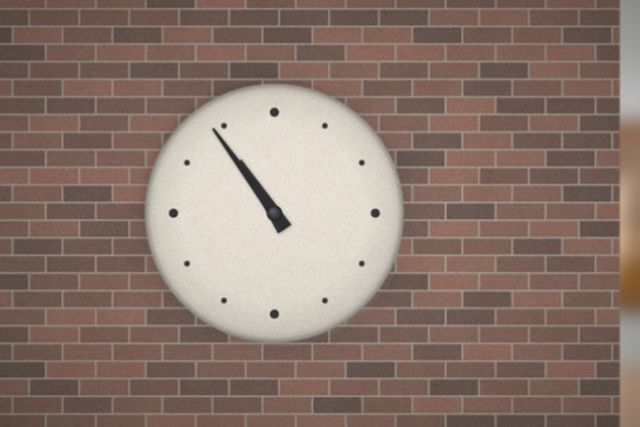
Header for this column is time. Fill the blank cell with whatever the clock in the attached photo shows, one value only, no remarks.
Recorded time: 10:54
